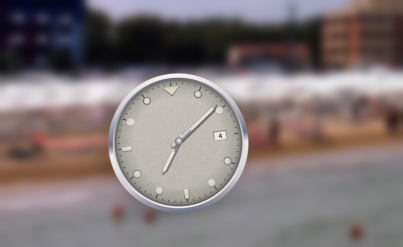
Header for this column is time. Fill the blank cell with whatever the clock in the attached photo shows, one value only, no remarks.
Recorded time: 7:09
